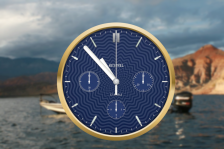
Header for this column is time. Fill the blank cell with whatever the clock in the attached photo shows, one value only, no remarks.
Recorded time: 10:53
